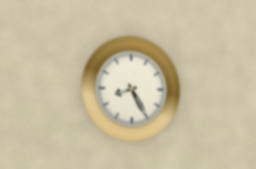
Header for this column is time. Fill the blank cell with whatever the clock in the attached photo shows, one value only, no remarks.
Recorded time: 8:25
